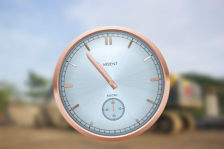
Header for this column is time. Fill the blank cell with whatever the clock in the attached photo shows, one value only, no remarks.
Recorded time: 10:54
